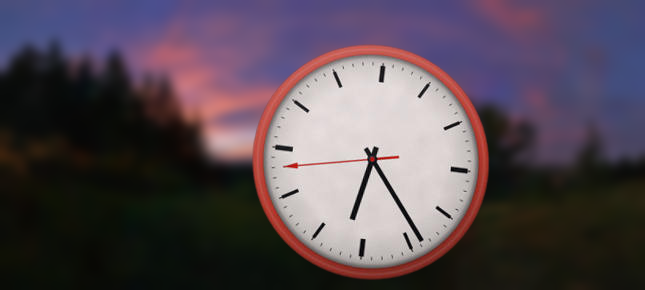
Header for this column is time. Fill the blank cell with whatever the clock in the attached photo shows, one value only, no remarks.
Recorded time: 6:23:43
